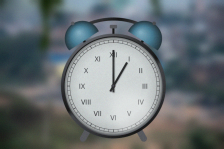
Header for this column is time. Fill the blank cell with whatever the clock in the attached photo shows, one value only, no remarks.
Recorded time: 1:00
